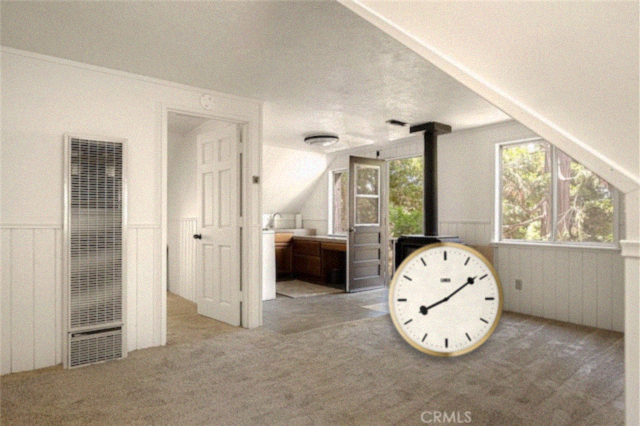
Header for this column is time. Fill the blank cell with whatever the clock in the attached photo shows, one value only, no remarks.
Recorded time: 8:09
